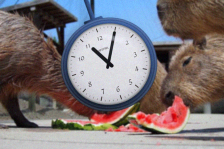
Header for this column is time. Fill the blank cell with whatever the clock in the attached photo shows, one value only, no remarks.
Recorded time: 11:05
